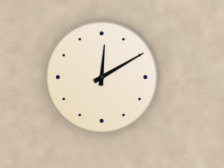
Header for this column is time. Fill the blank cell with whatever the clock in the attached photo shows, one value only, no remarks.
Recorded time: 12:10
